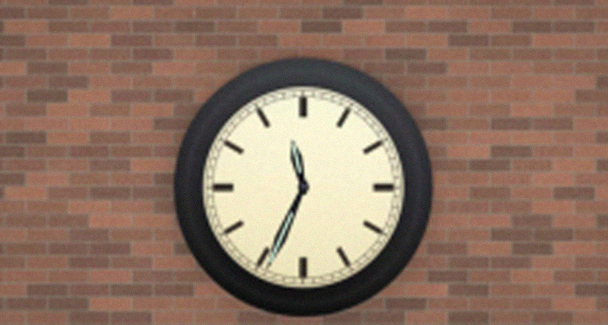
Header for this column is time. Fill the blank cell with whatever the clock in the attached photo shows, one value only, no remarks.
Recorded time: 11:34
